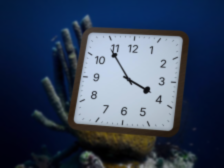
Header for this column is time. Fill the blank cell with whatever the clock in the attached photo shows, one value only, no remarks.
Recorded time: 3:54
